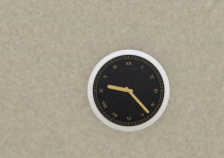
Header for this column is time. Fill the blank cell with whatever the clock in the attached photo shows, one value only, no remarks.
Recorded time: 9:23
